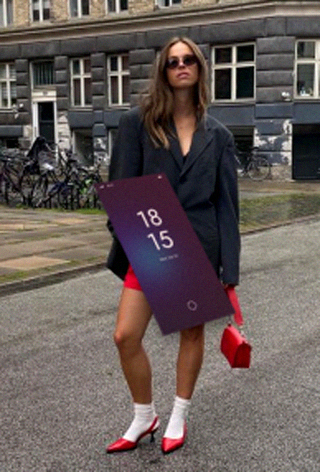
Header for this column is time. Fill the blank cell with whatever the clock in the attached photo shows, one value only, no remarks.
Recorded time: 18:15
